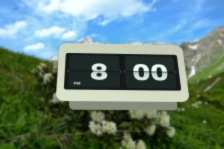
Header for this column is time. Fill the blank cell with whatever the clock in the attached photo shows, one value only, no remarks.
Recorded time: 8:00
